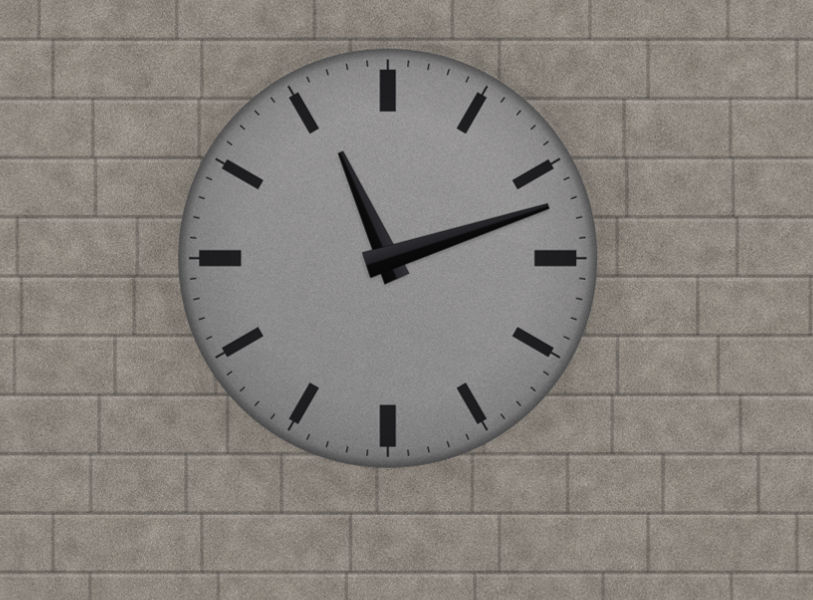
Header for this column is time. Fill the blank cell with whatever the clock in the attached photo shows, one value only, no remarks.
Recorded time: 11:12
